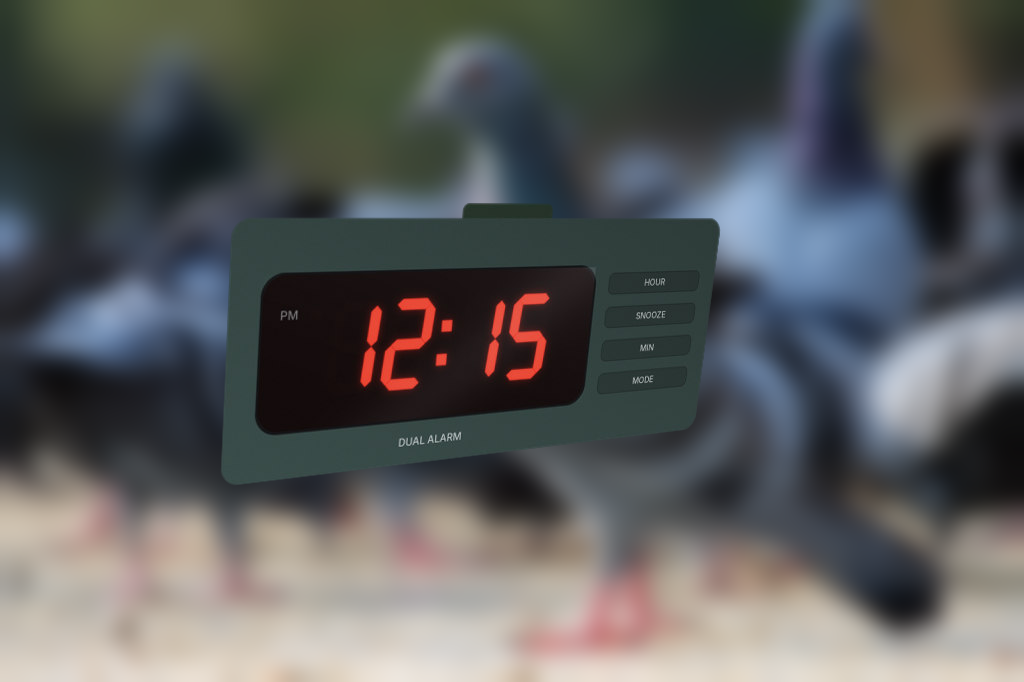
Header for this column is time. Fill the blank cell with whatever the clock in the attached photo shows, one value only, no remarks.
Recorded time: 12:15
